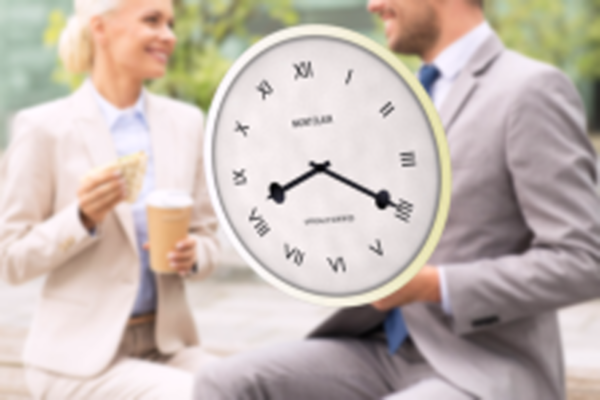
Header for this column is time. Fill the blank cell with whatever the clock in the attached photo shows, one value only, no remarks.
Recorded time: 8:20
